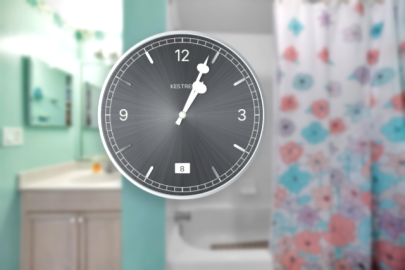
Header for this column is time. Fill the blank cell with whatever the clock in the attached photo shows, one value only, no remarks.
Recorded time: 1:04
